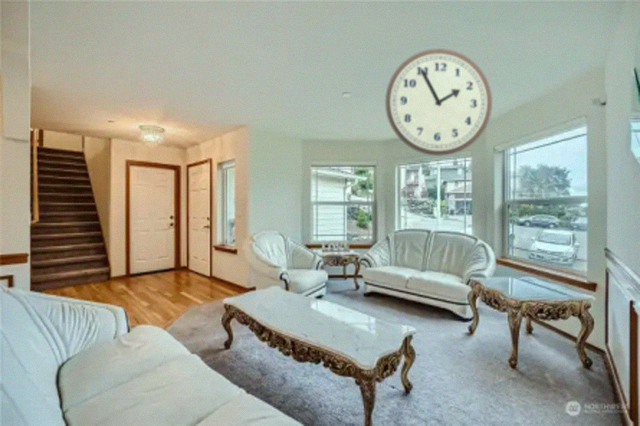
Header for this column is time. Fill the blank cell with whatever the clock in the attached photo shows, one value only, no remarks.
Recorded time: 1:55
